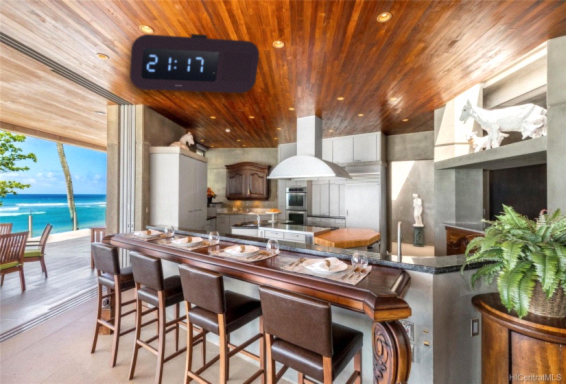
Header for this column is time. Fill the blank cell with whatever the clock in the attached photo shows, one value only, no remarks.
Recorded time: 21:17
